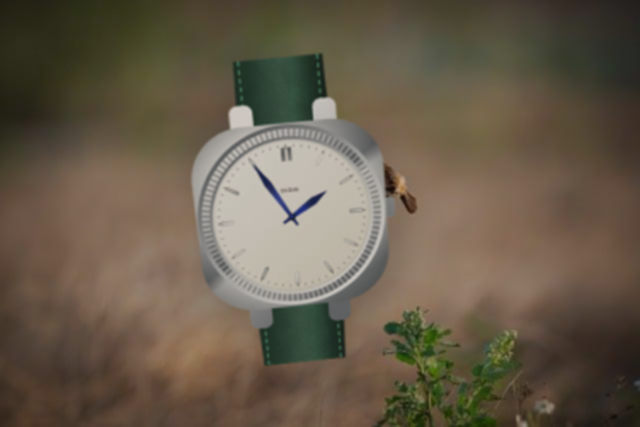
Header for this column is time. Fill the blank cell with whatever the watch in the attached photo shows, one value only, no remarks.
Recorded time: 1:55
